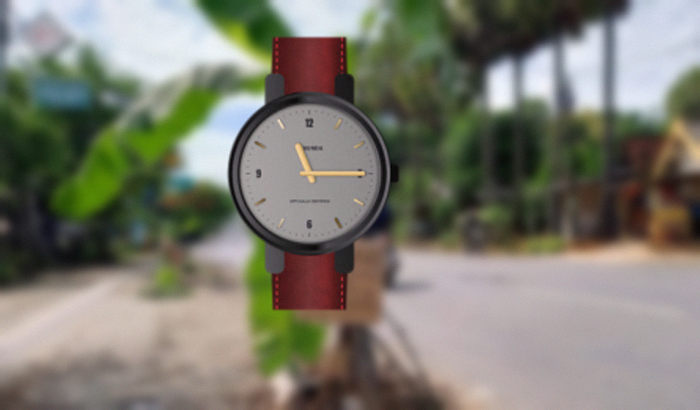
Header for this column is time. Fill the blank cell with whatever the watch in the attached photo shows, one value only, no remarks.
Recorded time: 11:15
